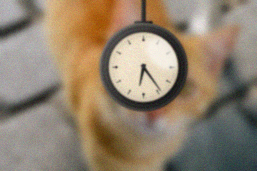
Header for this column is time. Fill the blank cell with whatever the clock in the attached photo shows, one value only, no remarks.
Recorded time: 6:24
